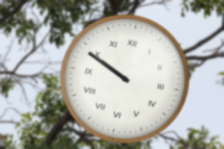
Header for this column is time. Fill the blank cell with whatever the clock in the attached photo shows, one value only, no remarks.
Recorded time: 9:49
